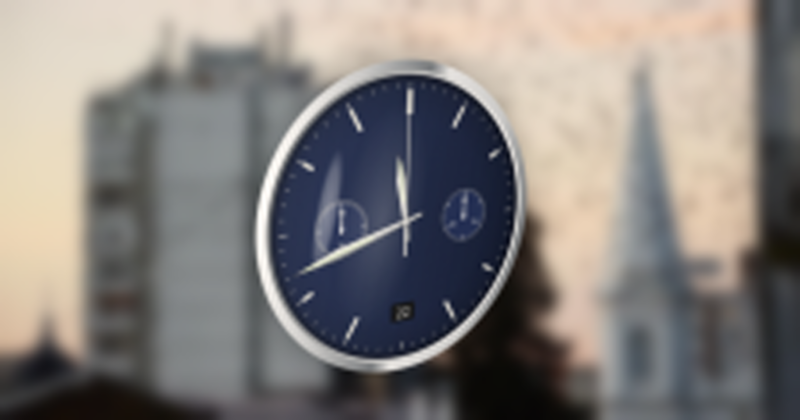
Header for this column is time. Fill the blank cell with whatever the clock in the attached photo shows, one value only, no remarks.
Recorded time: 11:42
